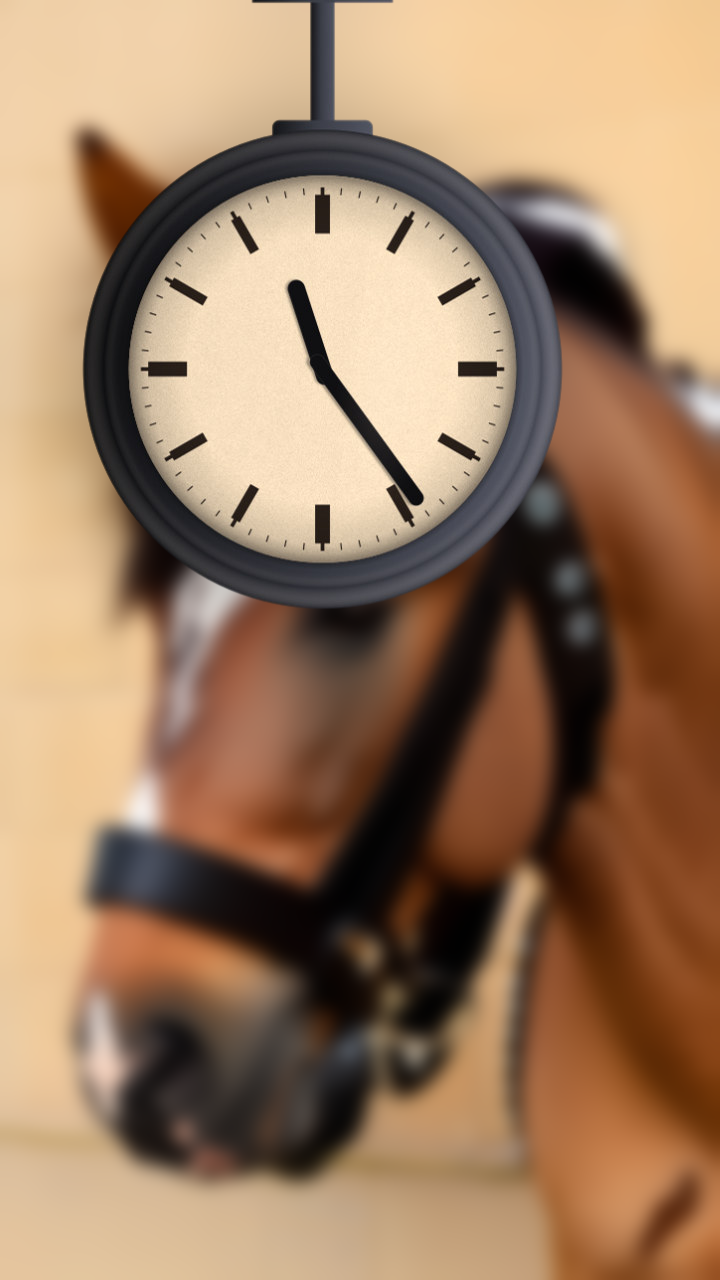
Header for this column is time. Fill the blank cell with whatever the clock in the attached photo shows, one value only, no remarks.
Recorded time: 11:24
